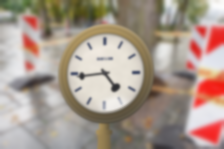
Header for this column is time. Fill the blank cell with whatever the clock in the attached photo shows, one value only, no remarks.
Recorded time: 4:44
